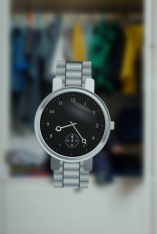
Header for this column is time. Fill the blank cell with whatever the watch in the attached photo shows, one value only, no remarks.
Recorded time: 8:24
